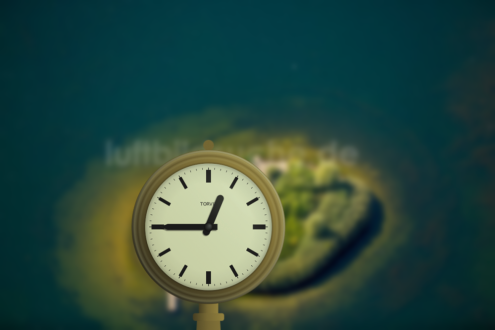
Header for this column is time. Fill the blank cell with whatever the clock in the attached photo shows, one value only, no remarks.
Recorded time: 12:45
